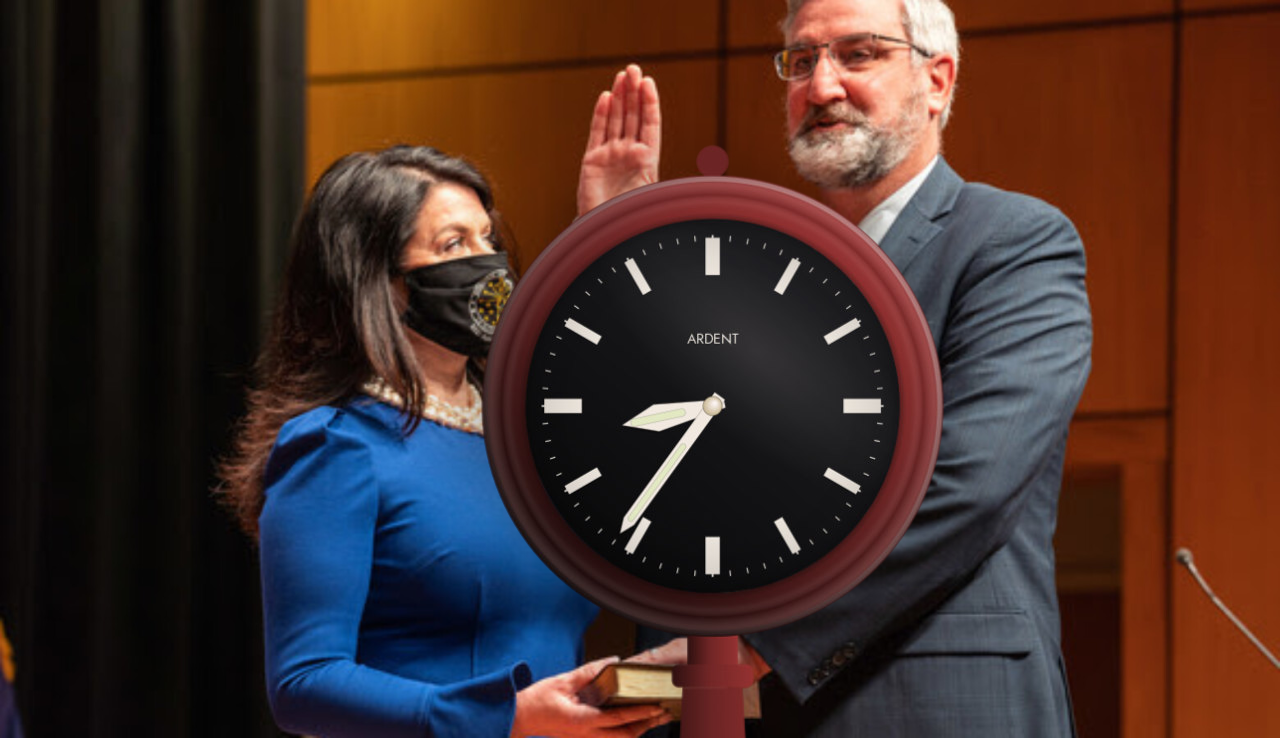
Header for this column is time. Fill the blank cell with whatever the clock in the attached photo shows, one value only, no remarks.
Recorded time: 8:36
